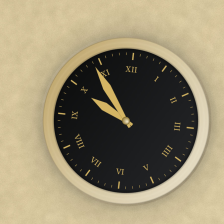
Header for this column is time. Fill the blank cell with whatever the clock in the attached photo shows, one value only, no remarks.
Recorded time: 9:54
